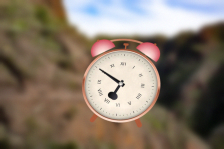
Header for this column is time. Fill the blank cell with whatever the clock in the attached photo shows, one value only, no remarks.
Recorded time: 6:50
